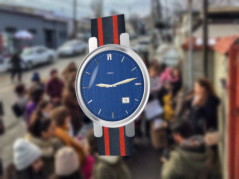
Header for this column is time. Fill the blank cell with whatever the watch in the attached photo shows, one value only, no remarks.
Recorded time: 9:13
